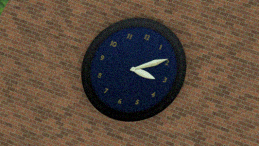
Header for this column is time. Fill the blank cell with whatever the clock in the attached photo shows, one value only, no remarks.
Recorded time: 3:09
